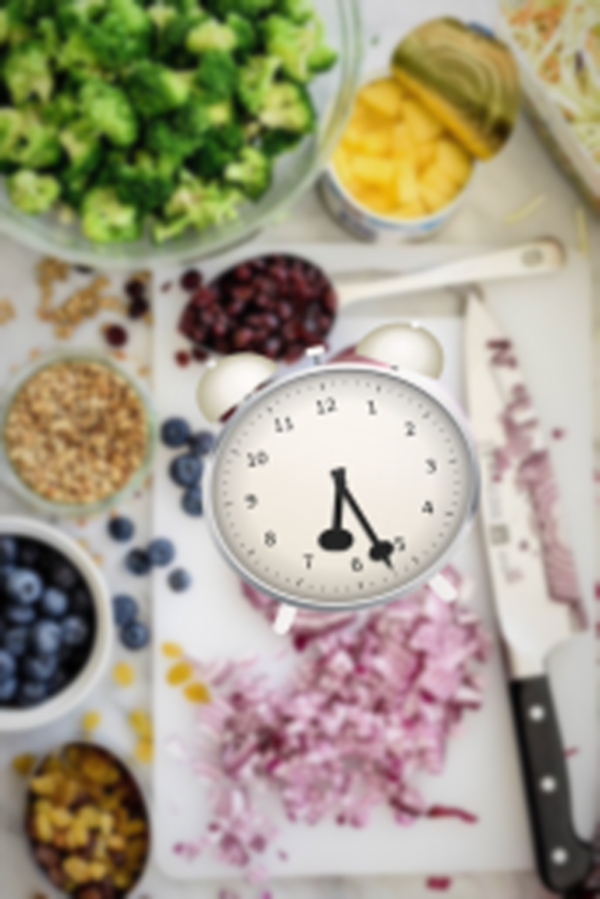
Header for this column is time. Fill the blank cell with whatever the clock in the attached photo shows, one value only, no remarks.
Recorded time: 6:27
